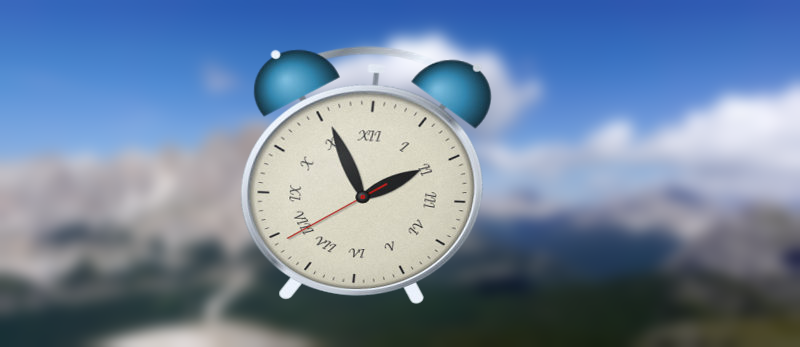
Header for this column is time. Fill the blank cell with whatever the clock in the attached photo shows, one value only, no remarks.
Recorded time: 1:55:39
